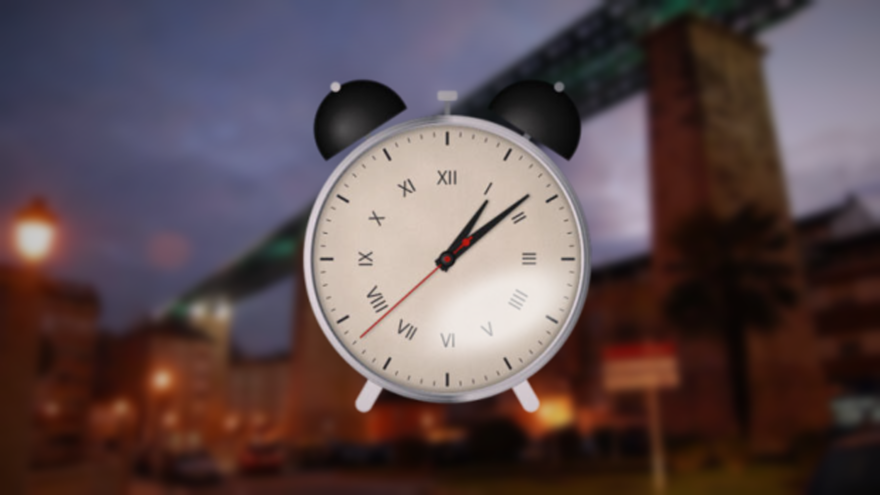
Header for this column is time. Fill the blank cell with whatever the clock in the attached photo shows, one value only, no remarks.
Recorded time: 1:08:38
